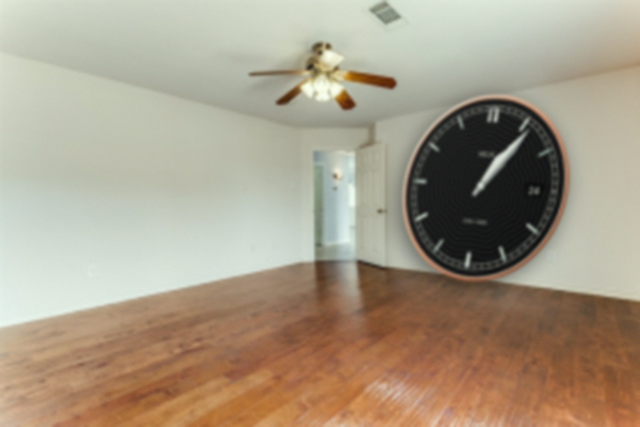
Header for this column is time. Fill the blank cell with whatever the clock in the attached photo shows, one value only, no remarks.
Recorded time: 1:06
